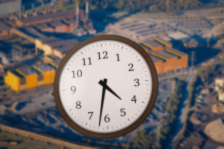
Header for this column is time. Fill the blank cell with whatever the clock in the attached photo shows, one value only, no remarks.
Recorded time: 4:32
